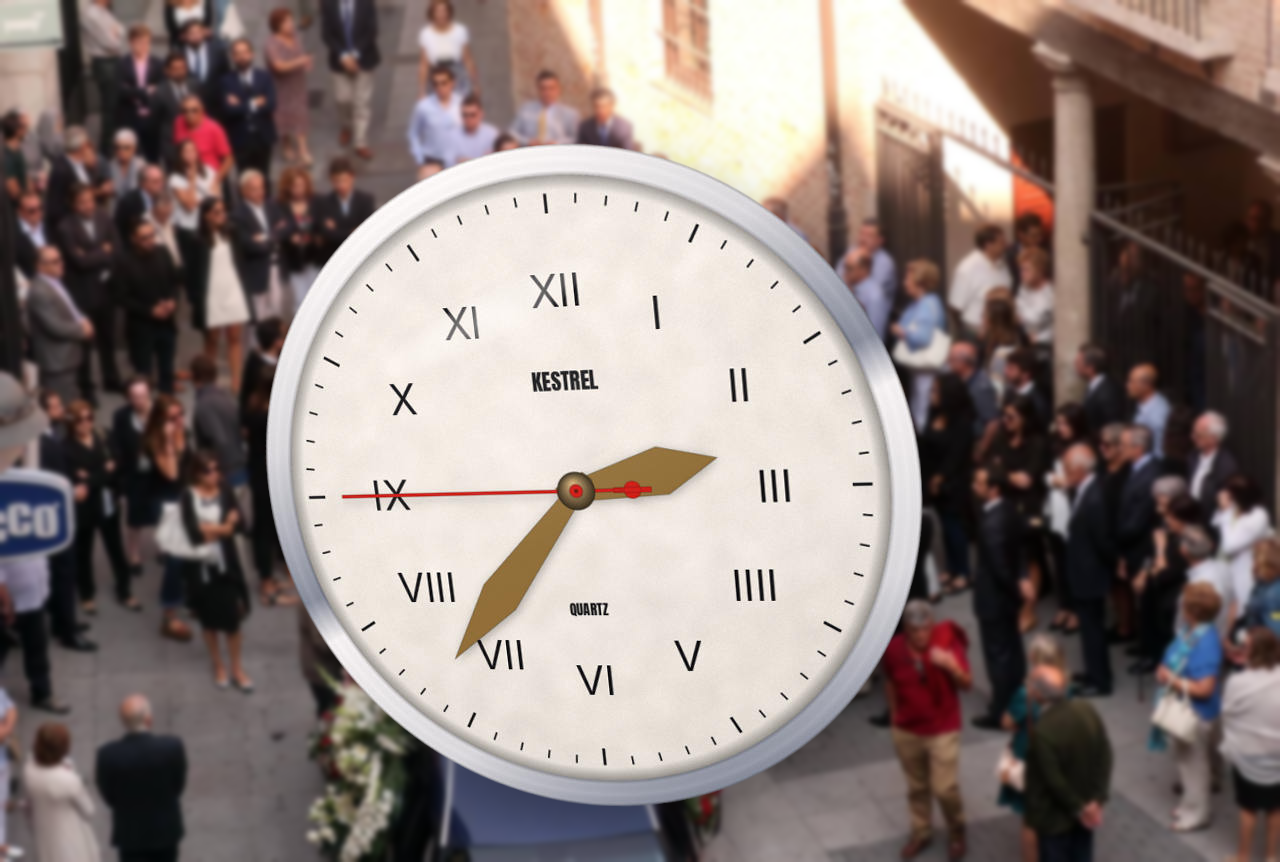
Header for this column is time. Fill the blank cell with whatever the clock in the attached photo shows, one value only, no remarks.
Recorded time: 2:36:45
